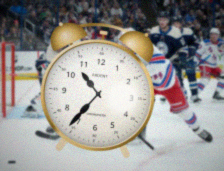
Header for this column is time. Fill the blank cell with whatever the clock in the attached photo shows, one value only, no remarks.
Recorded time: 10:36
